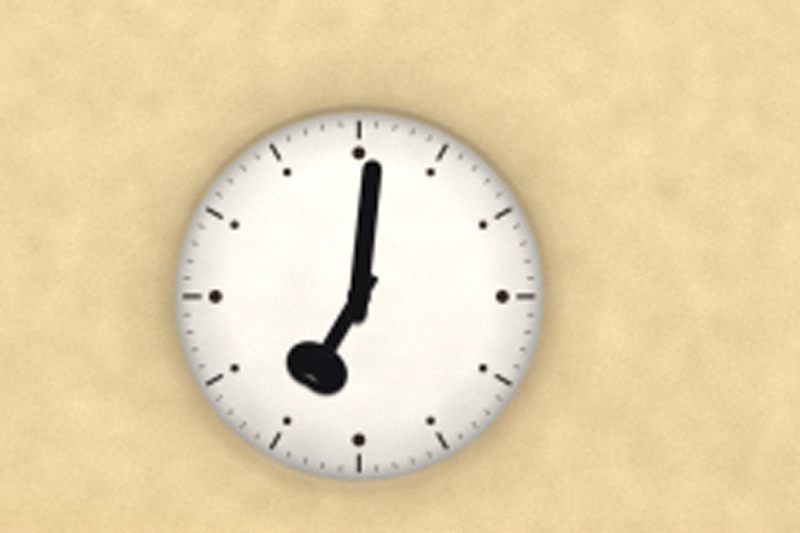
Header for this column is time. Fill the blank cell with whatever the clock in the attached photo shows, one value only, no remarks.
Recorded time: 7:01
